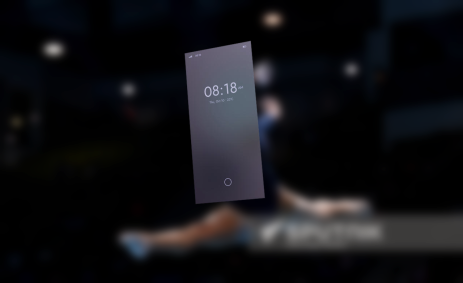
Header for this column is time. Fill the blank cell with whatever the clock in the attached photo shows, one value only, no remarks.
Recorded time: 8:18
